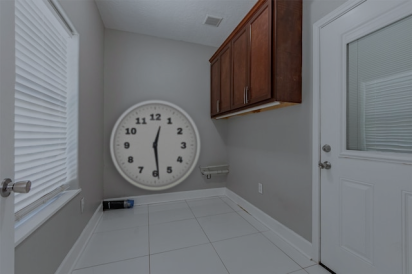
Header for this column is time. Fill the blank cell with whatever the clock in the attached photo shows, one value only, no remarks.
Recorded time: 12:29
